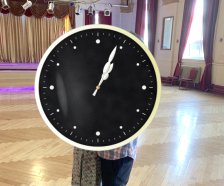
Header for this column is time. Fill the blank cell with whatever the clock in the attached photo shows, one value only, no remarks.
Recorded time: 1:04
